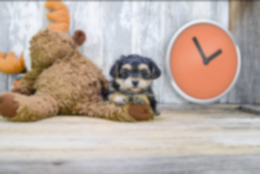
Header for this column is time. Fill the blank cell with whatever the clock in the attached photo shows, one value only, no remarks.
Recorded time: 1:55
